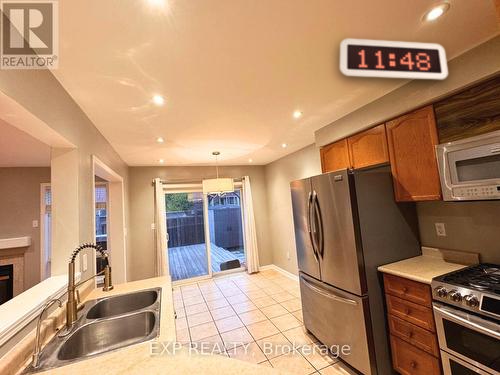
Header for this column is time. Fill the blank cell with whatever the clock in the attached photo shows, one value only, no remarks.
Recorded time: 11:48
